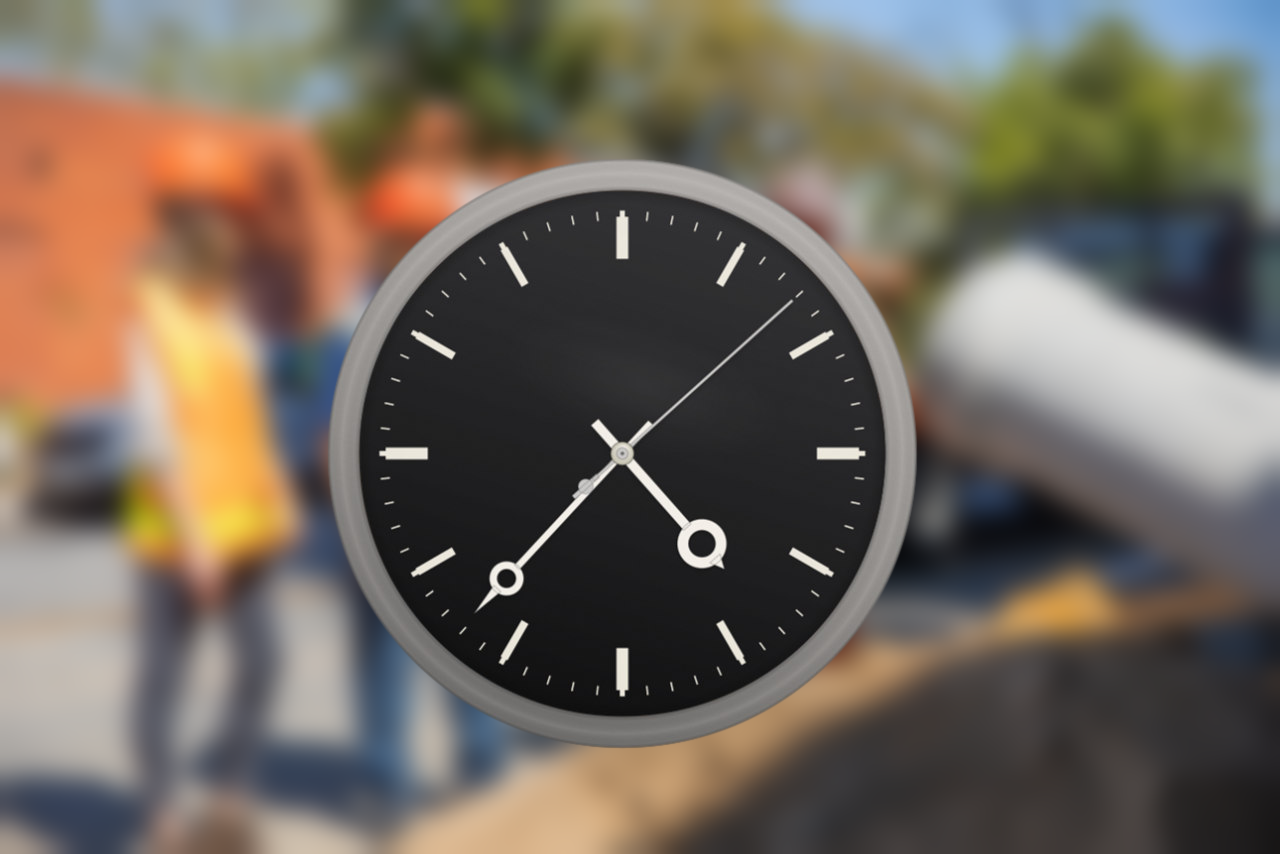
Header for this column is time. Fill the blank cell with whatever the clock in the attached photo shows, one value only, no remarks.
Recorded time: 4:37:08
